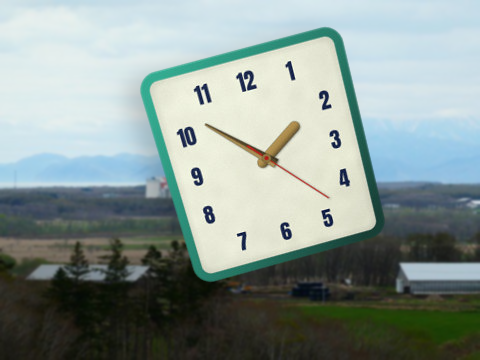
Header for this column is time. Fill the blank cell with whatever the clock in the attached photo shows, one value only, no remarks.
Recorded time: 1:52:23
